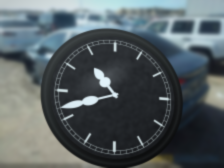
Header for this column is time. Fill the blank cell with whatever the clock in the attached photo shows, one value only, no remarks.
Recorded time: 10:42
